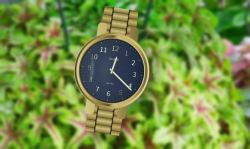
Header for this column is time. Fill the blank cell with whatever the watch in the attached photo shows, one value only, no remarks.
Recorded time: 12:21
